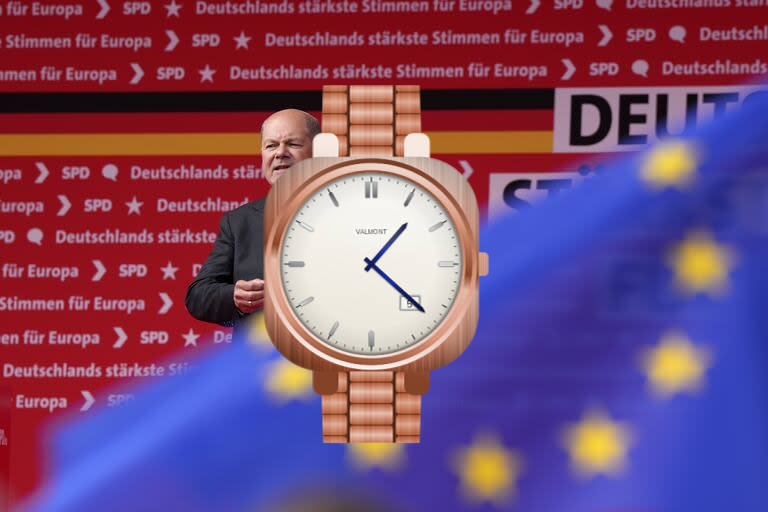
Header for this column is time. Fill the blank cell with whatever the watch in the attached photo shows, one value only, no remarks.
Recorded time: 1:22
